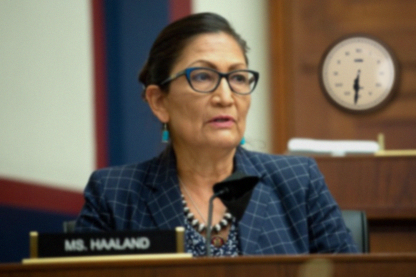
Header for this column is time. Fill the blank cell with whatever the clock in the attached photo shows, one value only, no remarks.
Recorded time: 6:31
